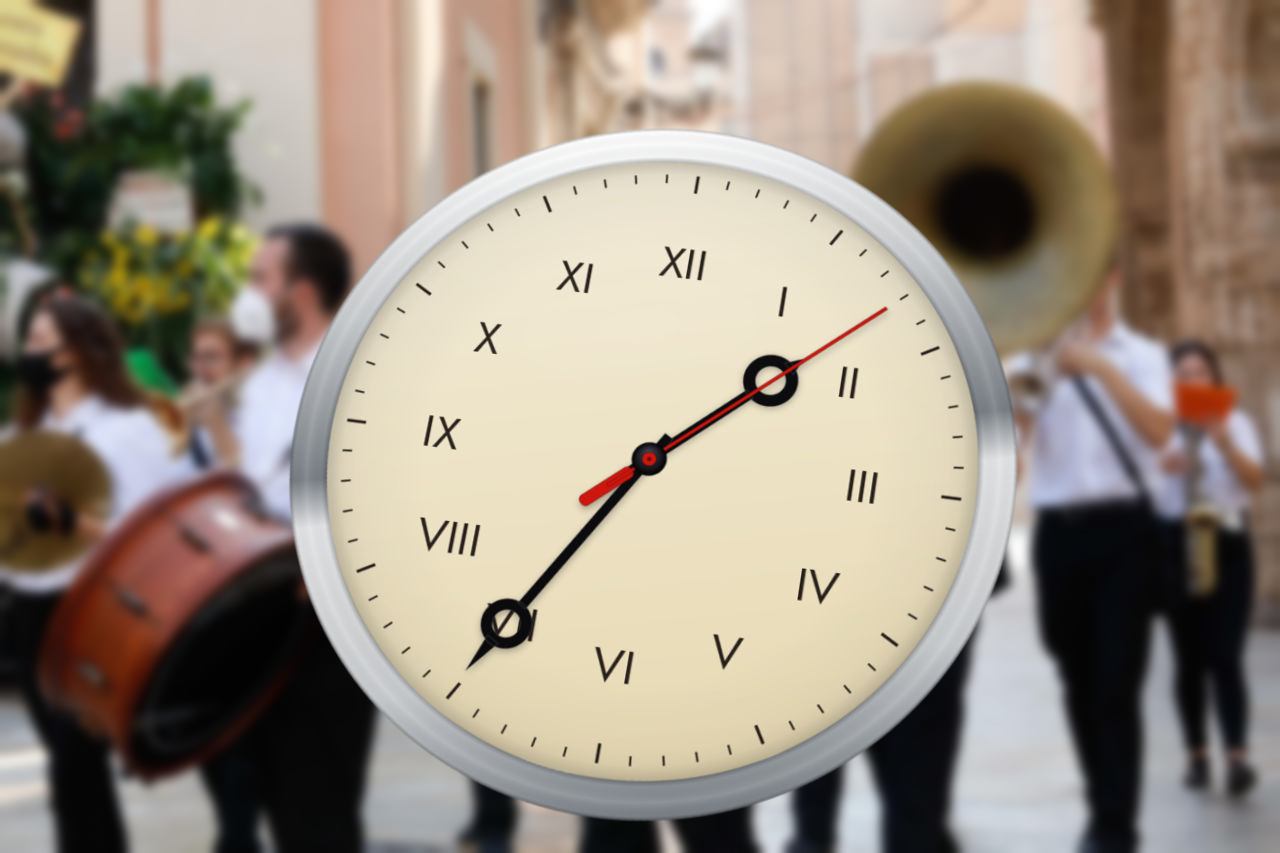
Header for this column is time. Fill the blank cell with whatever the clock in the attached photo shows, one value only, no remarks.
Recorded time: 1:35:08
